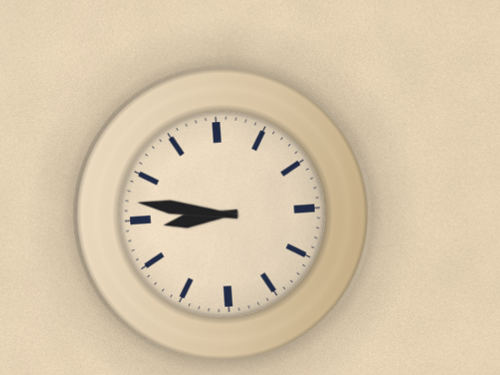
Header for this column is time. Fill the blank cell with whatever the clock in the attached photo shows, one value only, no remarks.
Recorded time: 8:47
